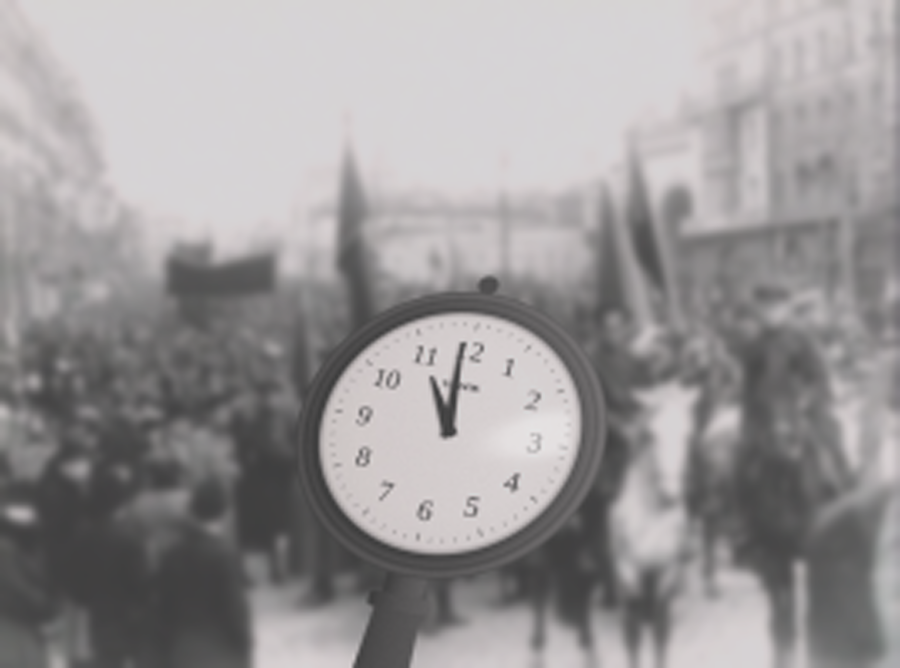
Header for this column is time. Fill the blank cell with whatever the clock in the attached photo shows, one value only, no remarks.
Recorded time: 10:59
